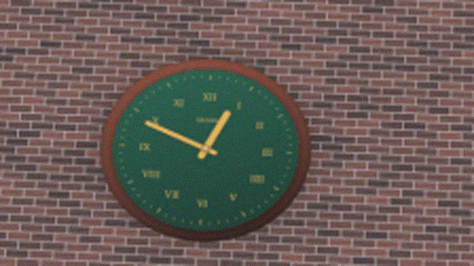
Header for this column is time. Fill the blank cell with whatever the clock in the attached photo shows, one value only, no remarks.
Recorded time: 12:49
